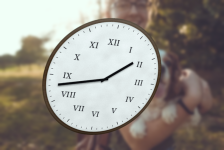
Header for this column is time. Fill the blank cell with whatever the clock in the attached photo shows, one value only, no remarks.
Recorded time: 1:43
